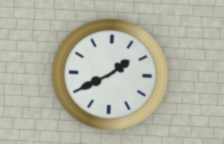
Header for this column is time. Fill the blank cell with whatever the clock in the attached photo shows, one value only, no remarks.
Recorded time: 1:40
